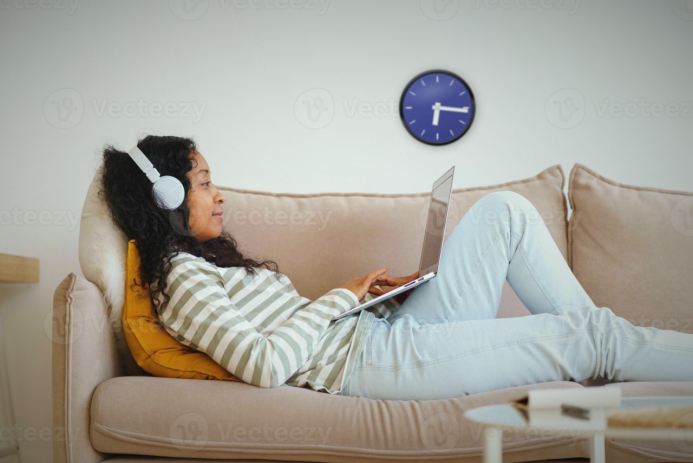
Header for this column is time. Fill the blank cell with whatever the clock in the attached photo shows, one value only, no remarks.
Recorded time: 6:16
